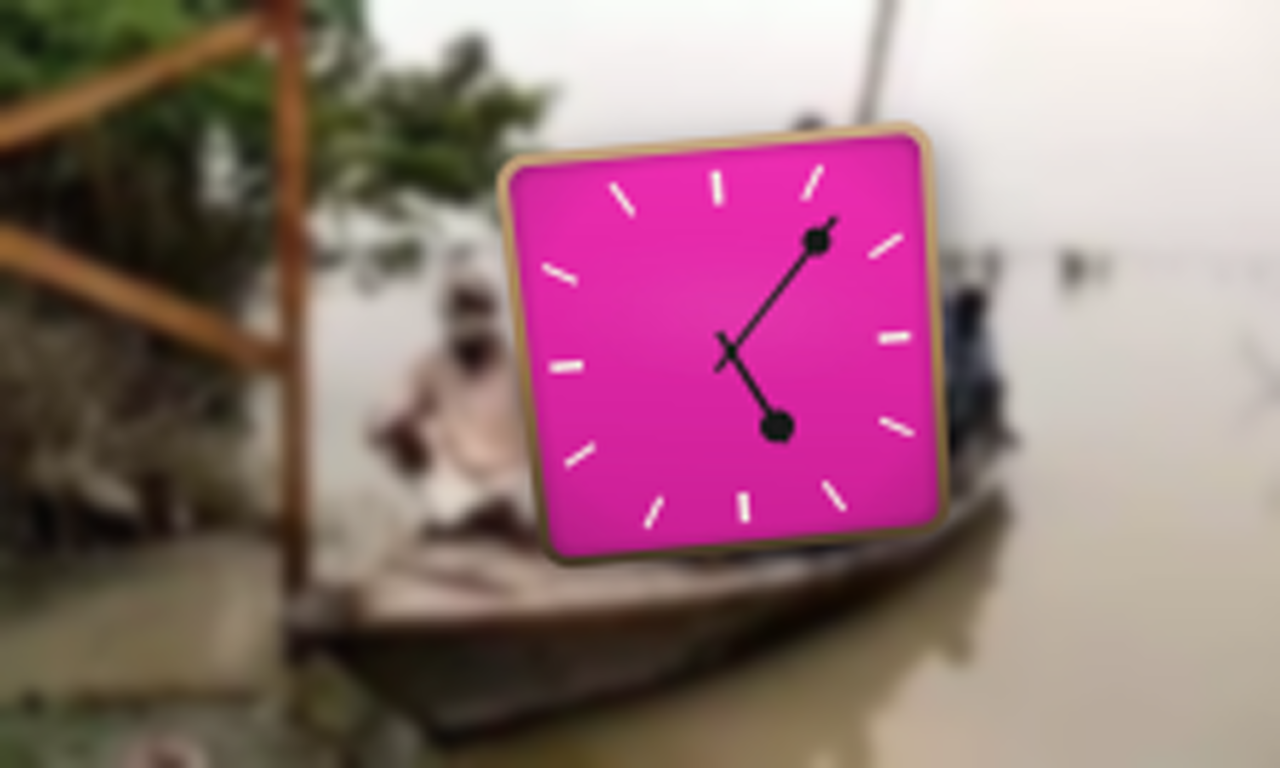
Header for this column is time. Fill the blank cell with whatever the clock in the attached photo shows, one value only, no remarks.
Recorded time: 5:07
